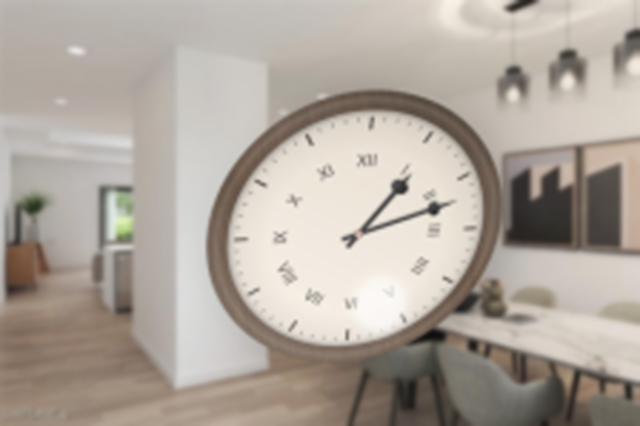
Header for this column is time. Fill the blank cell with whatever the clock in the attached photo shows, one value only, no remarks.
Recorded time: 1:12
